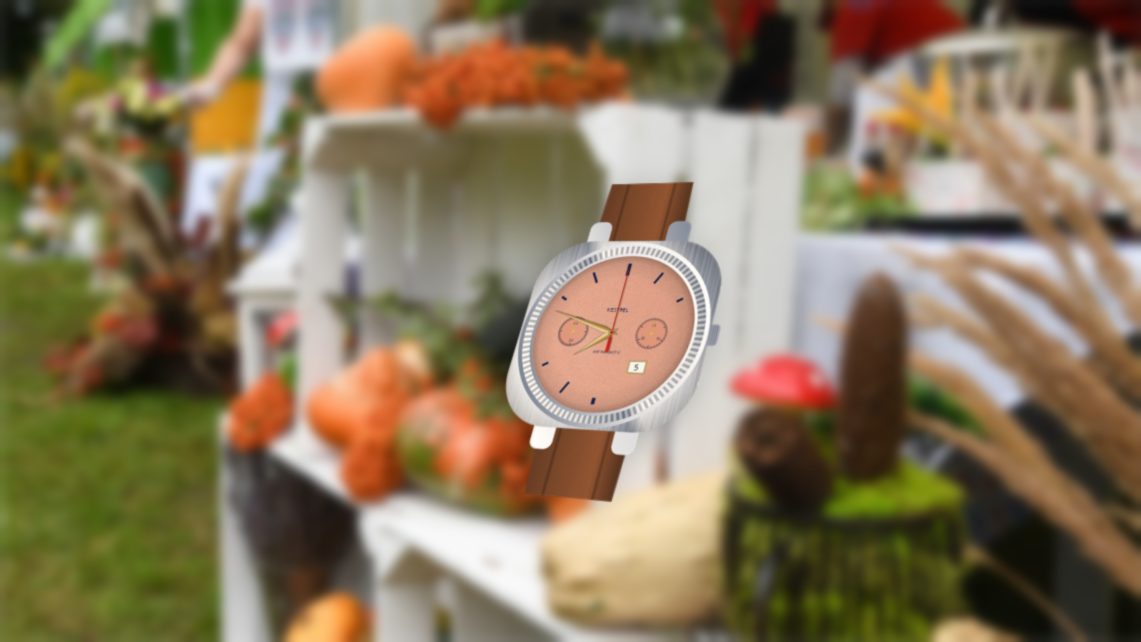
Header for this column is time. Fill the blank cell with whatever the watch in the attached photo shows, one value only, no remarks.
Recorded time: 7:48
